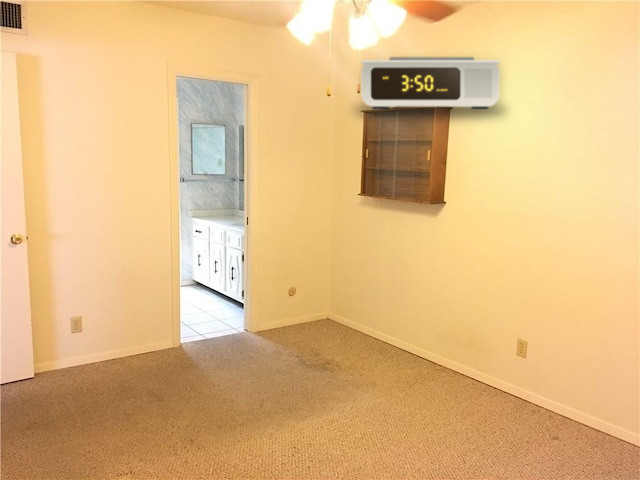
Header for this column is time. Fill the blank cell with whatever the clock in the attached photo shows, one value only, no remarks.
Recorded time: 3:50
